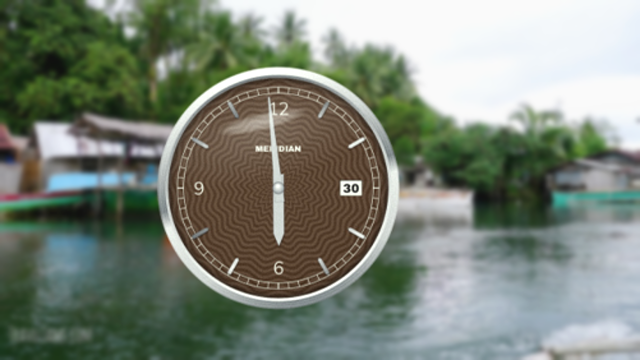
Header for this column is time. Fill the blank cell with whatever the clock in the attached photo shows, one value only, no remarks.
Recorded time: 5:59
